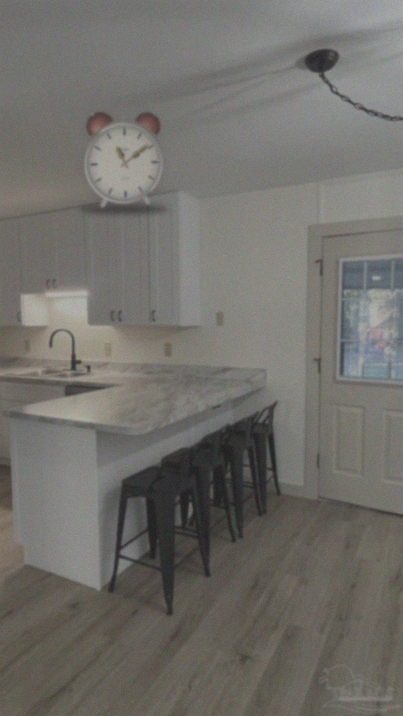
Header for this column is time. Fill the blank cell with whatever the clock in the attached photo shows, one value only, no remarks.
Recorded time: 11:09
